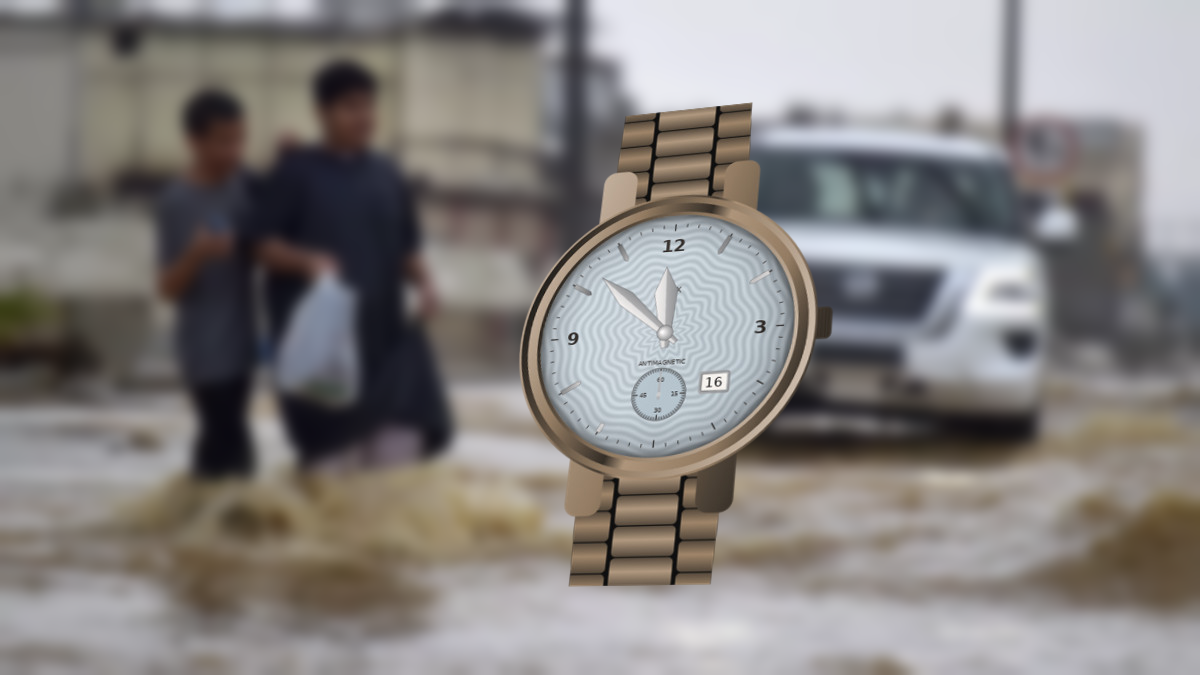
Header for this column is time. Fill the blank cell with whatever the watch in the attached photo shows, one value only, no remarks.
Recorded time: 11:52
